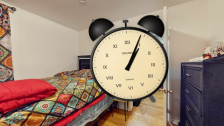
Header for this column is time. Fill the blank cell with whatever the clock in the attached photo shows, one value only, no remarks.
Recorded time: 1:04
